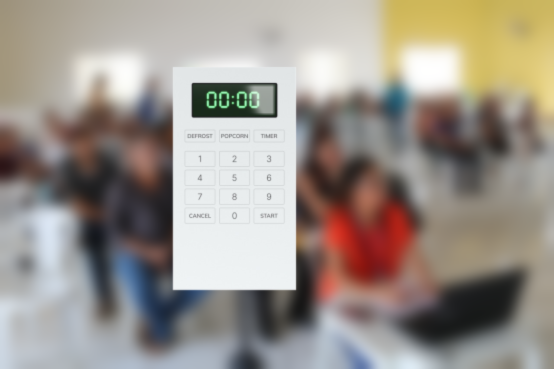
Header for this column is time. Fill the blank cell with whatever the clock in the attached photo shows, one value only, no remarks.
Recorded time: 0:00
